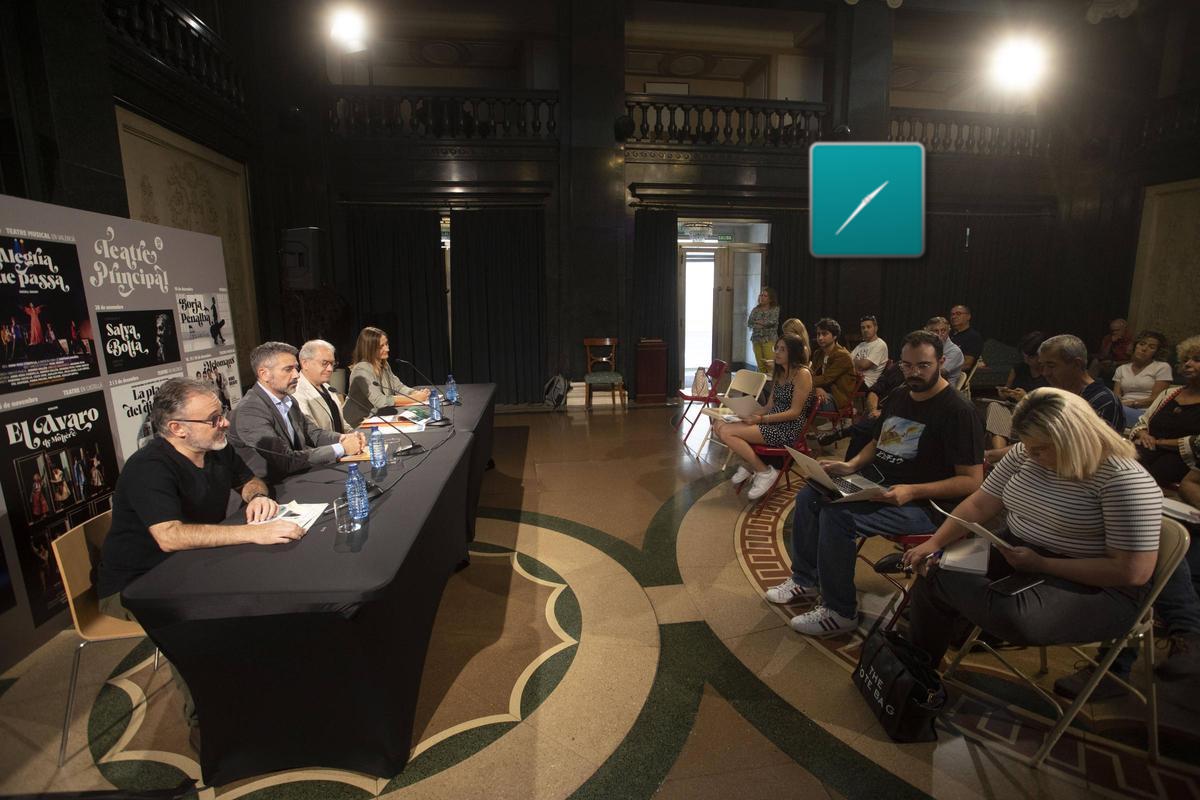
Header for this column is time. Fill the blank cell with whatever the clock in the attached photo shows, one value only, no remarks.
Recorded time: 1:37
